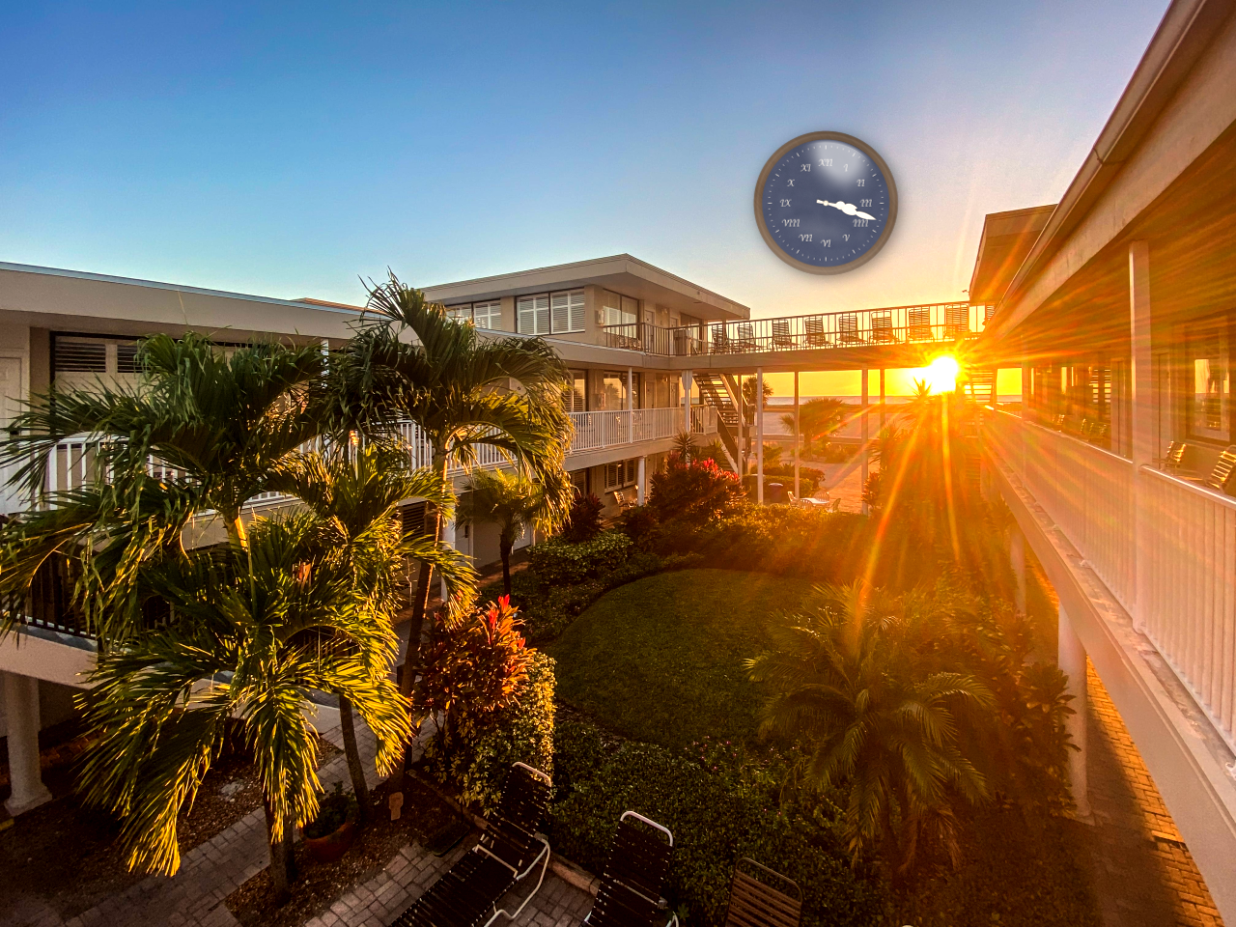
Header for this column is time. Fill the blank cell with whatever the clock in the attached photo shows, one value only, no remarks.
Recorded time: 3:18
